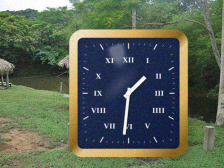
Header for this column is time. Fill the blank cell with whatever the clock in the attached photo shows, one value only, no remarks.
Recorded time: 1:31
